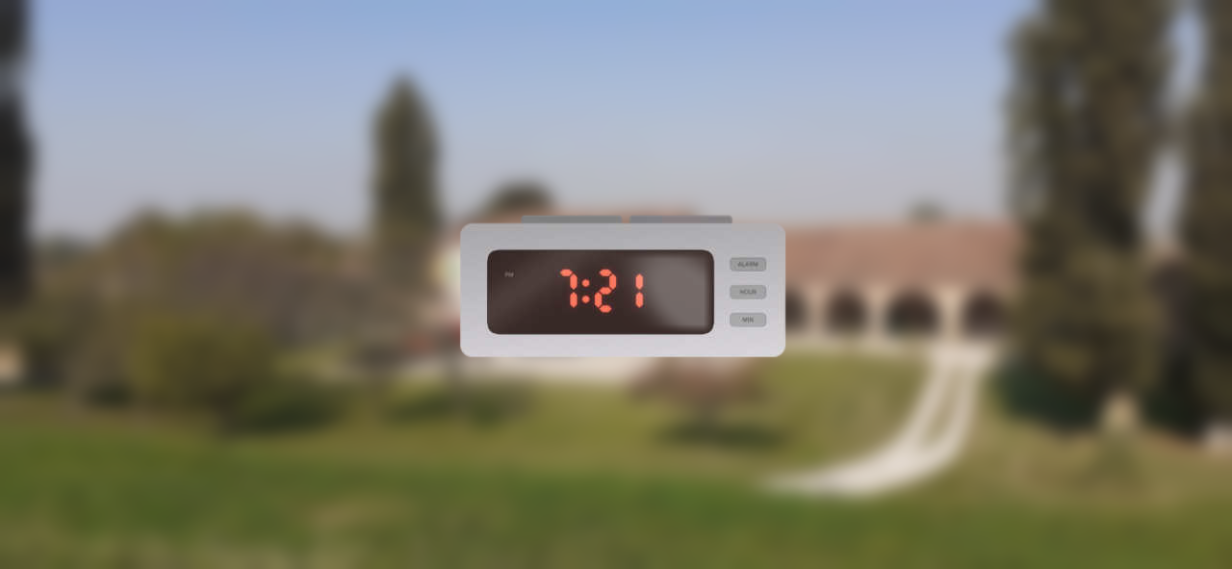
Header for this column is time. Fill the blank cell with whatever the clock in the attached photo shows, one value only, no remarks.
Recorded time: 7:21
